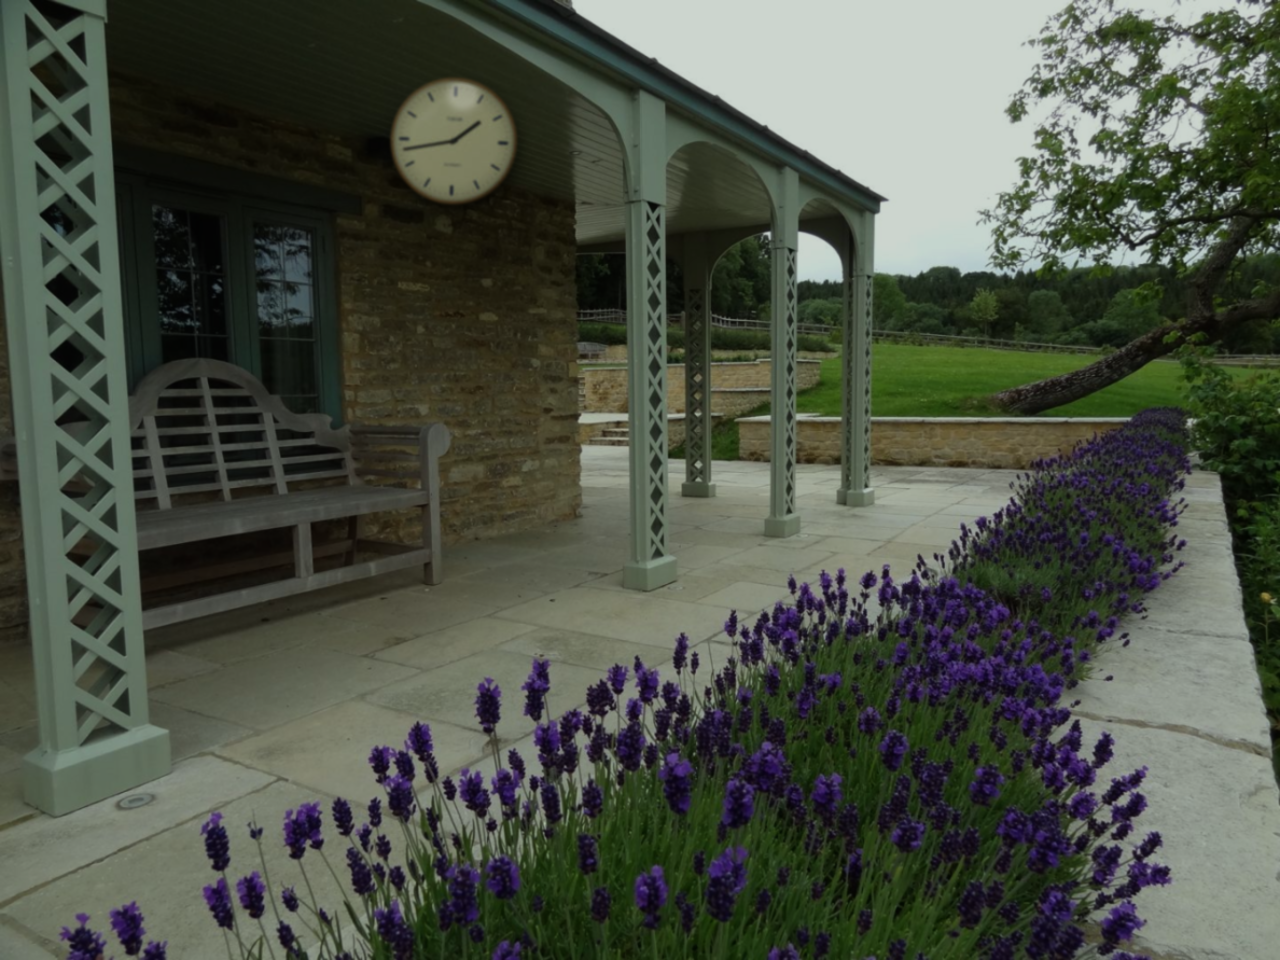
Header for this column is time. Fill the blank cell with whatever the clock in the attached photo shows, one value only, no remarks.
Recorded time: 1:43
